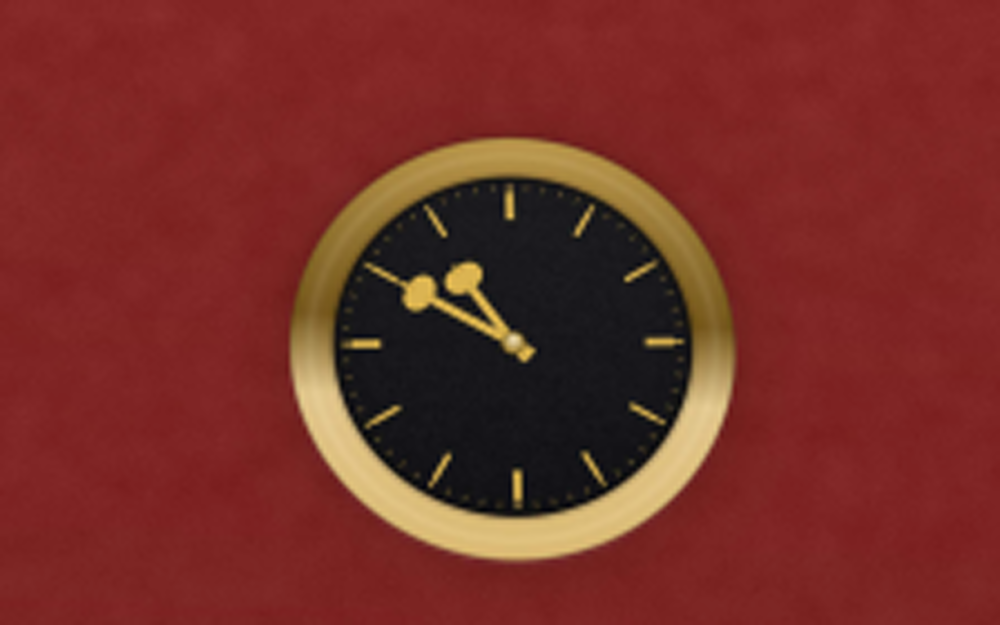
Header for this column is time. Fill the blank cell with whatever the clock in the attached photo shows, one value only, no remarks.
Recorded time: 10:50
